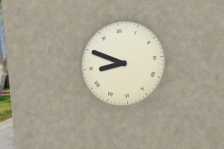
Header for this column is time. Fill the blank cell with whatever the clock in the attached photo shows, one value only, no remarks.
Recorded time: 8:50
